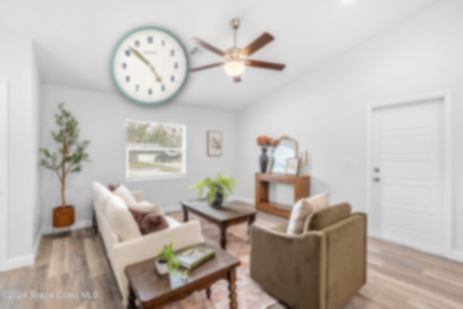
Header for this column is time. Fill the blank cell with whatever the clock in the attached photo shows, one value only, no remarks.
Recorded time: 4:52
